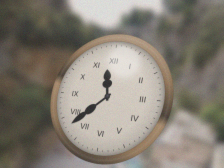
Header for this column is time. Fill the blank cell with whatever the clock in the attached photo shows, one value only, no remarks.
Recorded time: 11:38
